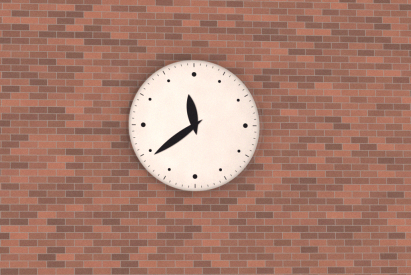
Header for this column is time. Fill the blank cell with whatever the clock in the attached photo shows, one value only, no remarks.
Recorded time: 11:39
